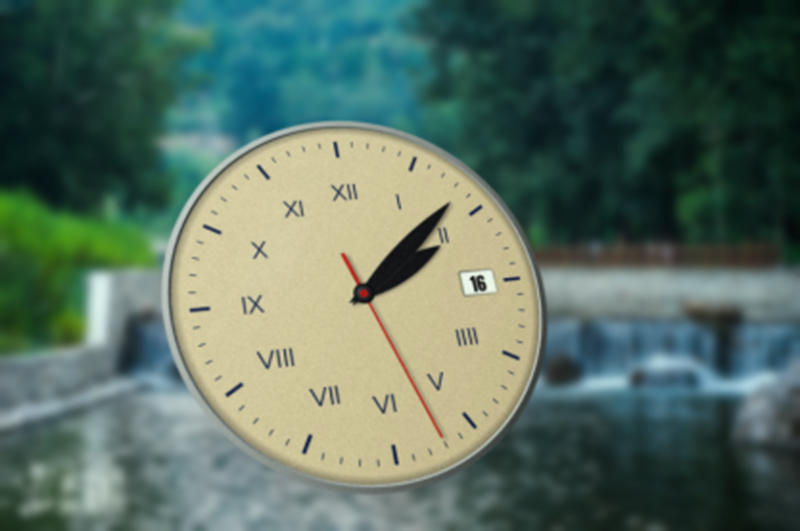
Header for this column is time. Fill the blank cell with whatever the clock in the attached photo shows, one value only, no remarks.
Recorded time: 2:08:27
